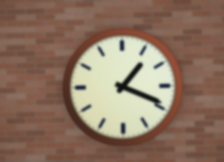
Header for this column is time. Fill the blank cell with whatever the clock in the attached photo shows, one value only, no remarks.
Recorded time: 1:19
